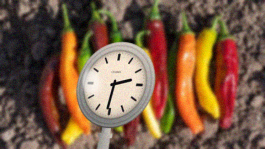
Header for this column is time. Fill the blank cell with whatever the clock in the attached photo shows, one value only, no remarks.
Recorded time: 2:31
